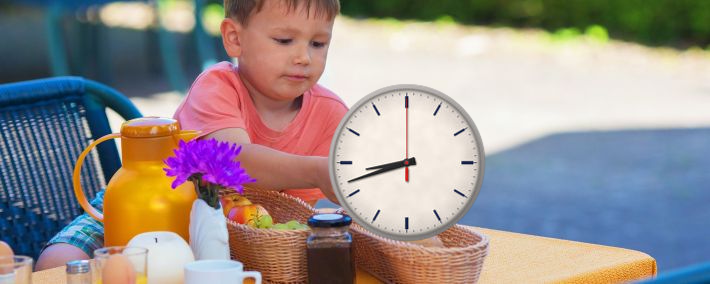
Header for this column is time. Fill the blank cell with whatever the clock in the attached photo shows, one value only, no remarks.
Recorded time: 8:42:00
